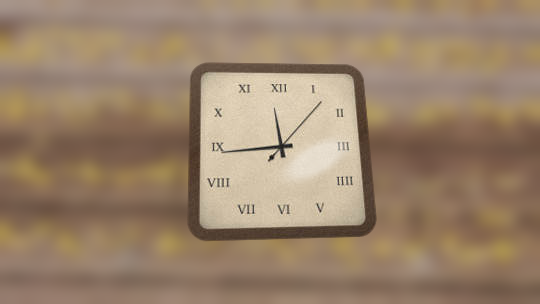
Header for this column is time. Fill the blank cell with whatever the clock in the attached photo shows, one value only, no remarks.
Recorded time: 11:44:07
